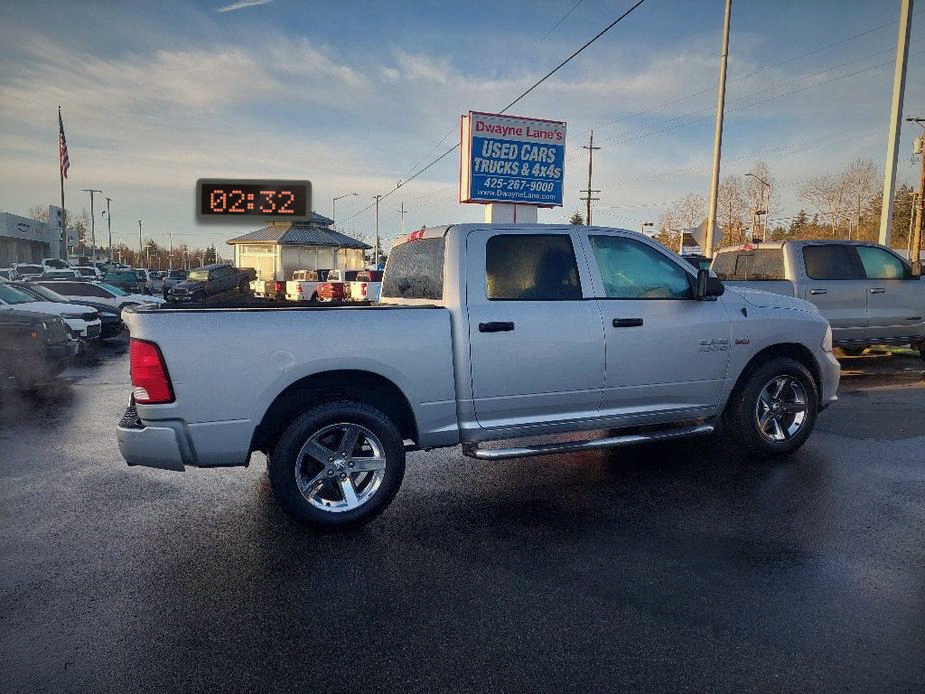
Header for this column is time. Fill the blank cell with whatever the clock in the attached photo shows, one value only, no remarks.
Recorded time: 2:32
